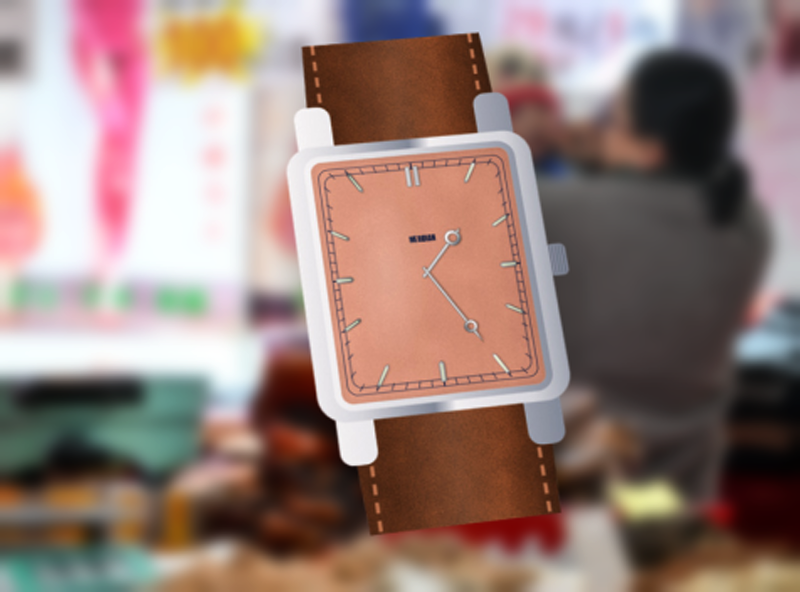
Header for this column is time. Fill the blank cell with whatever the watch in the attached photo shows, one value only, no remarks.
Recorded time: 1:25
